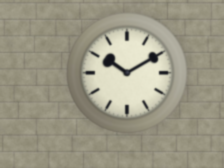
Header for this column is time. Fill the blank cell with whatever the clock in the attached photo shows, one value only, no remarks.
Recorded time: 10:10
